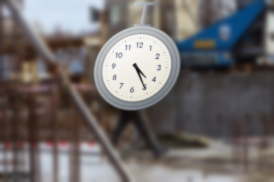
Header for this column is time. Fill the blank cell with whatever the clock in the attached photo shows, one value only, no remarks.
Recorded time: 4:25
